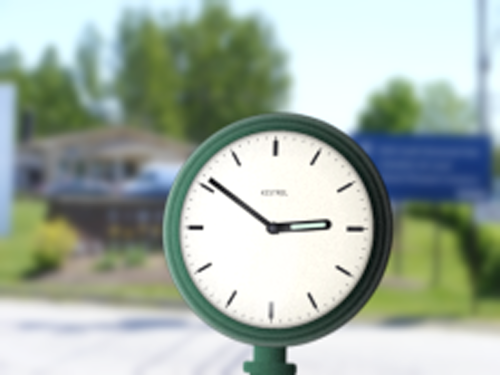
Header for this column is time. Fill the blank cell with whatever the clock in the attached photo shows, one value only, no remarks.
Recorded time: 2:51
